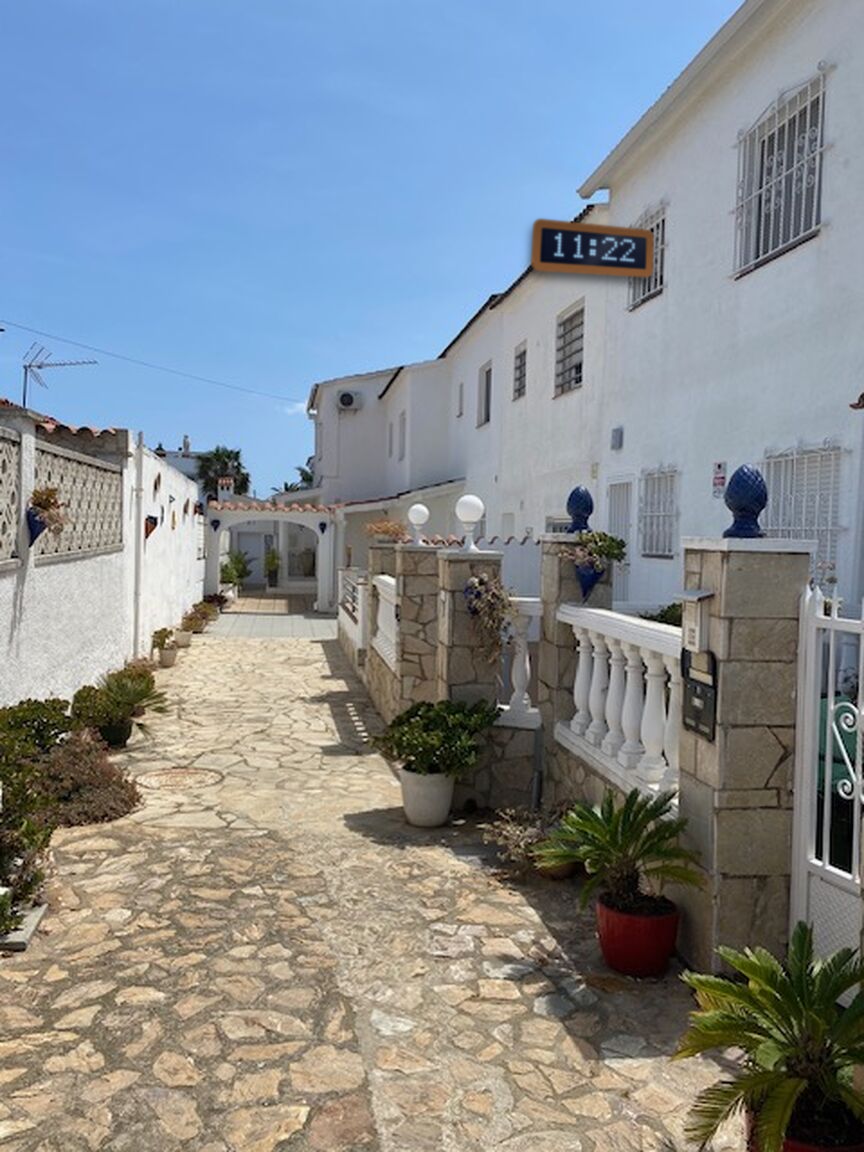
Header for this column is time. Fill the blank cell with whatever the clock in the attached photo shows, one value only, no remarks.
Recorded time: 11:22
